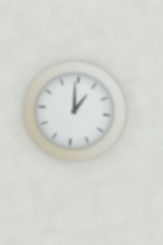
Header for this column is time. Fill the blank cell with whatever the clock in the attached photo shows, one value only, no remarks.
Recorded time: 12:59
